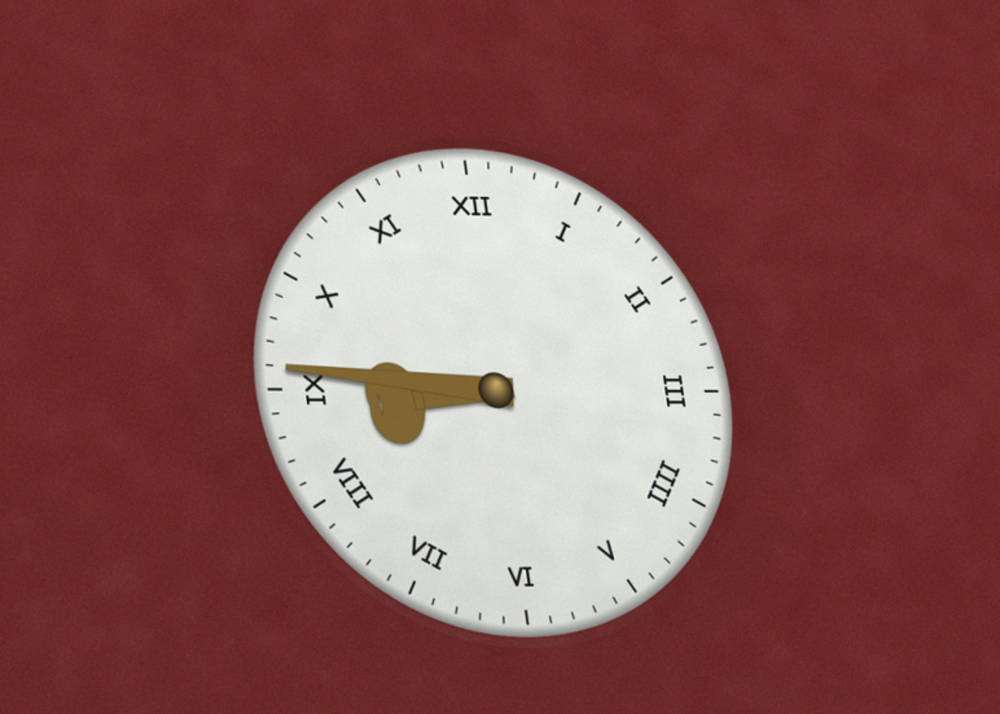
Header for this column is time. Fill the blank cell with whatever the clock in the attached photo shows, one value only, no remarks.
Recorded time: 8:46
